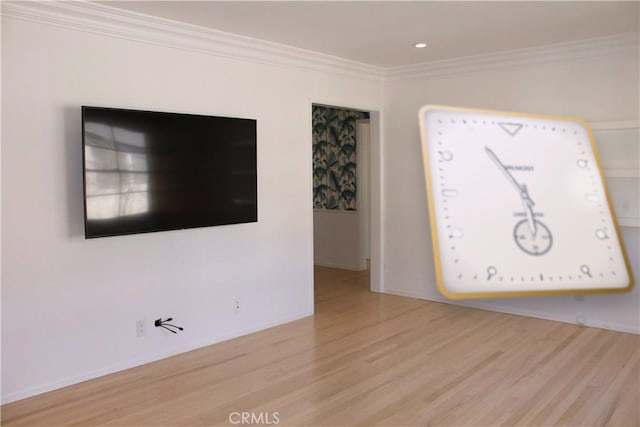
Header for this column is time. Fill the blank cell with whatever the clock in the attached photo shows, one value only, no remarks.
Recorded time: 5:55
